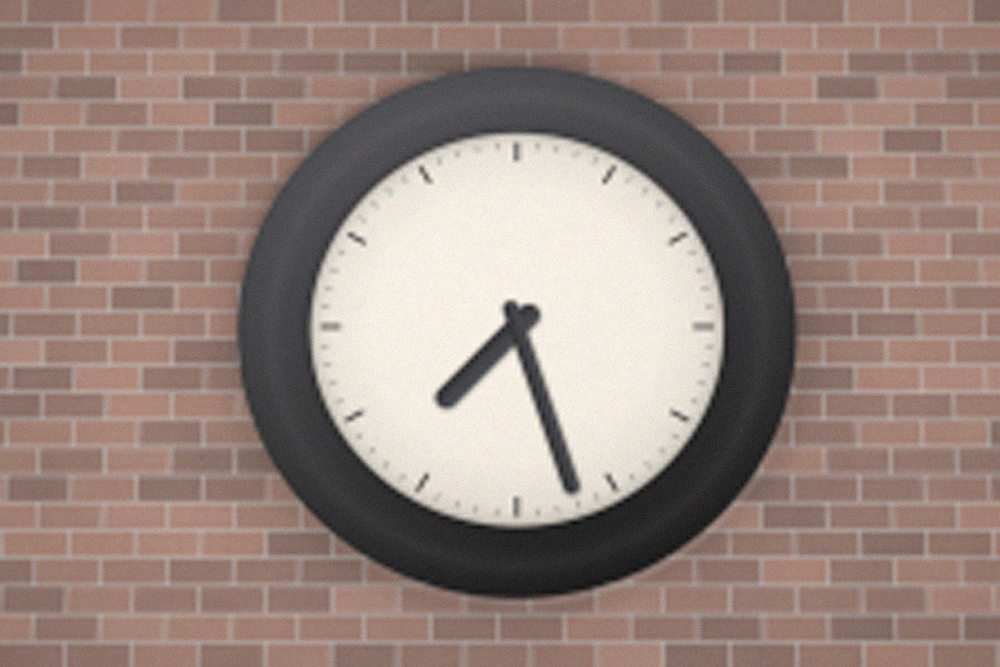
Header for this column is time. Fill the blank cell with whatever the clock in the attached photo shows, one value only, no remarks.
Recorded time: 7:27
